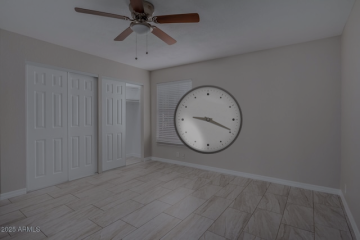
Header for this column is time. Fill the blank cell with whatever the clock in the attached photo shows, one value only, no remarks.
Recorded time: 9:19
